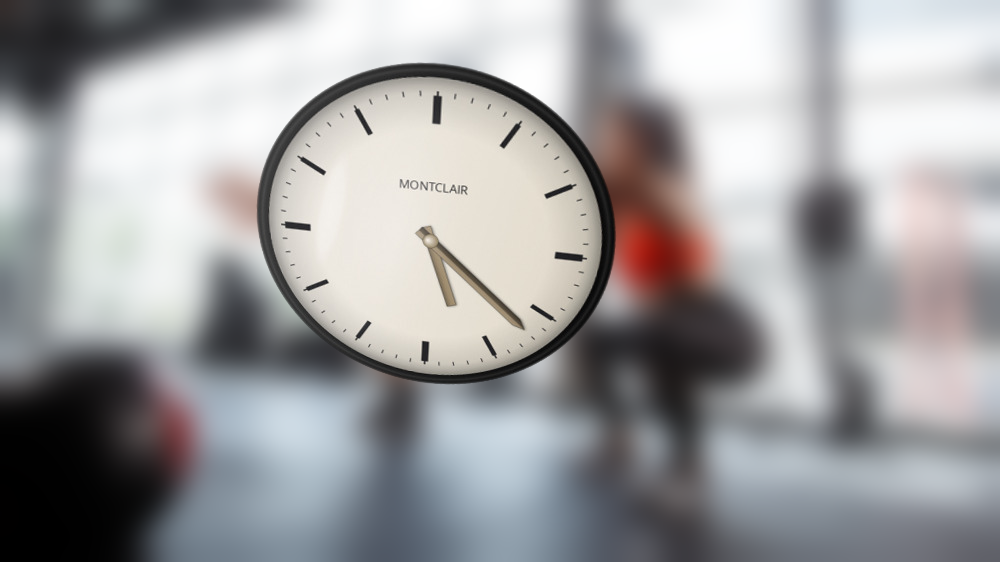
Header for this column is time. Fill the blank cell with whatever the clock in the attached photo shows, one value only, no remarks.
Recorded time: 5:22
